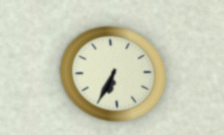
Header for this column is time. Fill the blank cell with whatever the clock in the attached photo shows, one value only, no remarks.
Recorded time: 6:35
